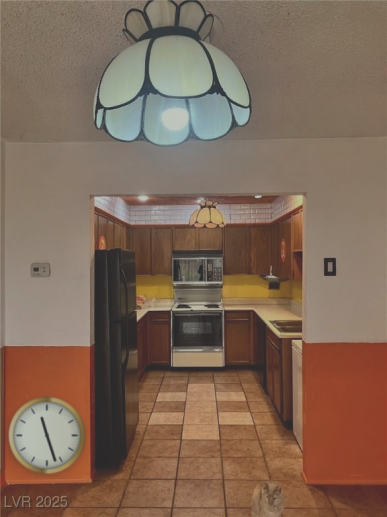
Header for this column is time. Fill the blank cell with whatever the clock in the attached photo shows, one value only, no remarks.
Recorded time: 11:27
